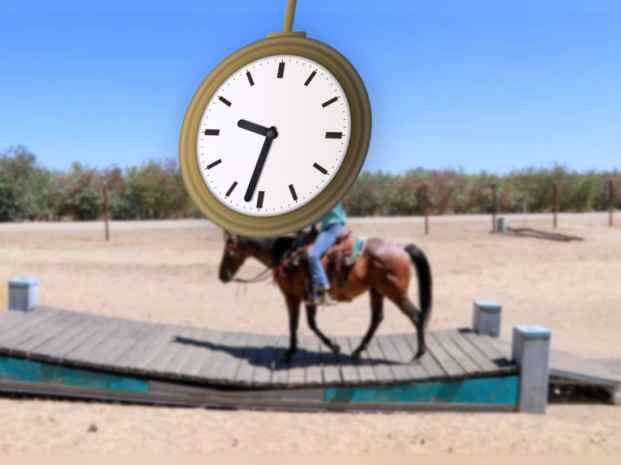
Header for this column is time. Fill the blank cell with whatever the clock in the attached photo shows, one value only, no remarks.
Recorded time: 9:32
